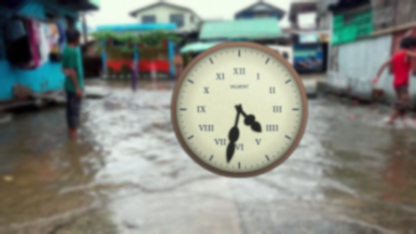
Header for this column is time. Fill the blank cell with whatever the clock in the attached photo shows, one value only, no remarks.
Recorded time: 4:32
